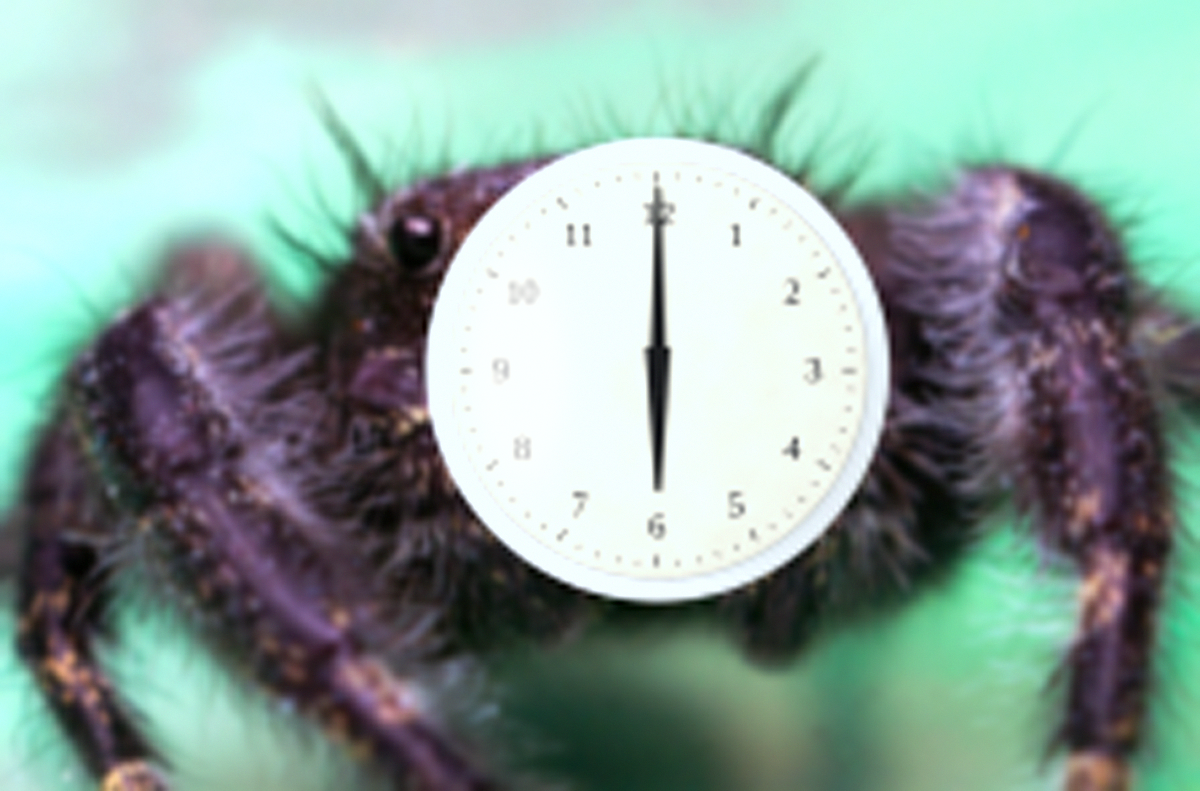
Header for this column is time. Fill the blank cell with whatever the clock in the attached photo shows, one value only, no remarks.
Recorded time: 6:00
